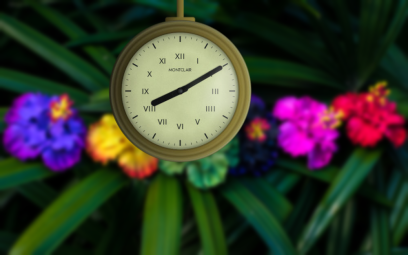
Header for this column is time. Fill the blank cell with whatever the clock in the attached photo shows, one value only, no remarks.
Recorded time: 8:10
